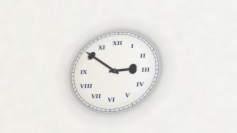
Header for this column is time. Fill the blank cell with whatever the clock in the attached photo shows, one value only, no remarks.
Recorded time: 2:51
